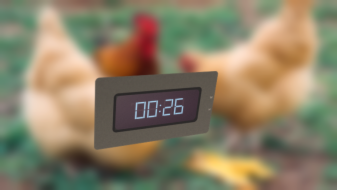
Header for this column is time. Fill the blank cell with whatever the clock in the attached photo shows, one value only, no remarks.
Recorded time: 0:26
